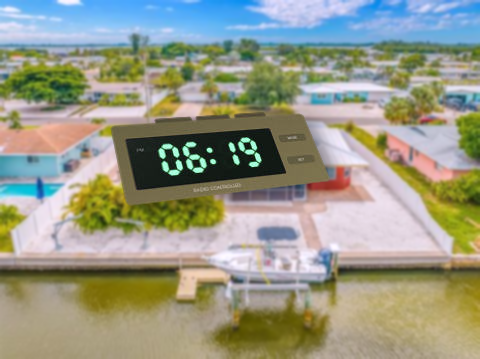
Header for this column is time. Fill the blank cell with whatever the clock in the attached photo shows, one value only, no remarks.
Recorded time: 6:19
